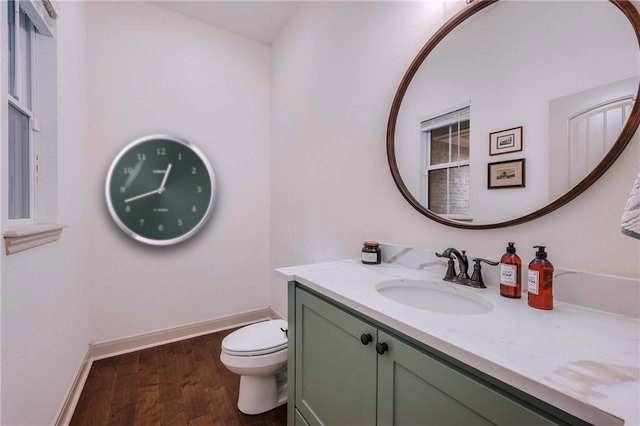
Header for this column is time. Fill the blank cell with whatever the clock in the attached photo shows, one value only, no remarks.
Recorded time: 12:42
